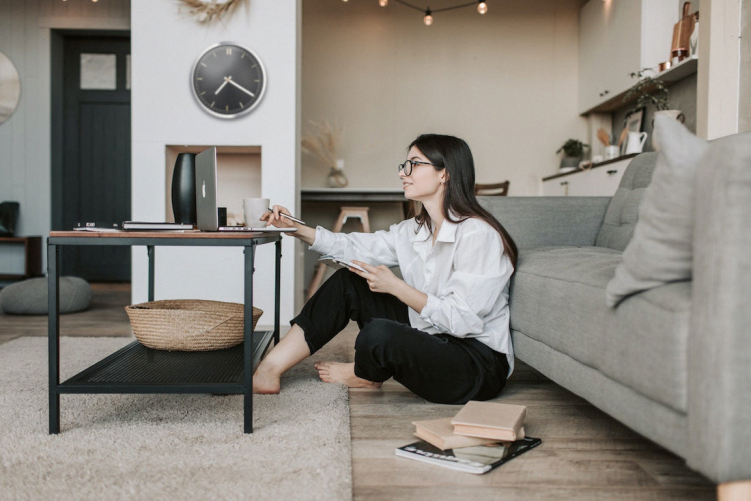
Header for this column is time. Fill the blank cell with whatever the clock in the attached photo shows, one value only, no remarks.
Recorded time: 7:20
